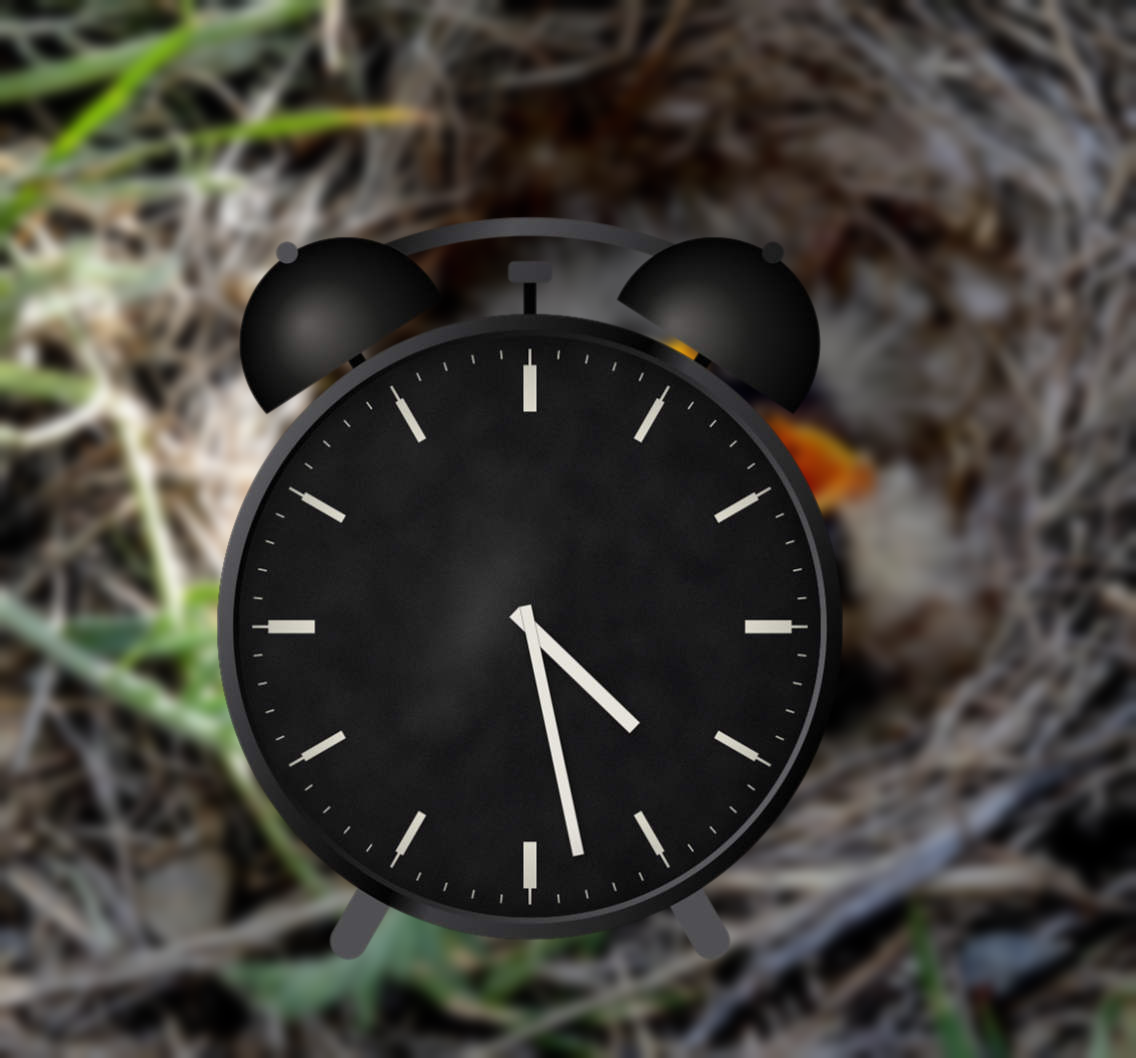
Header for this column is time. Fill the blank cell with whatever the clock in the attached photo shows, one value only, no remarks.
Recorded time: 4:28
